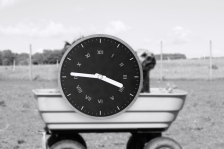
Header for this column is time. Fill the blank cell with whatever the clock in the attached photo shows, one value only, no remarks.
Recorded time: 3:46
